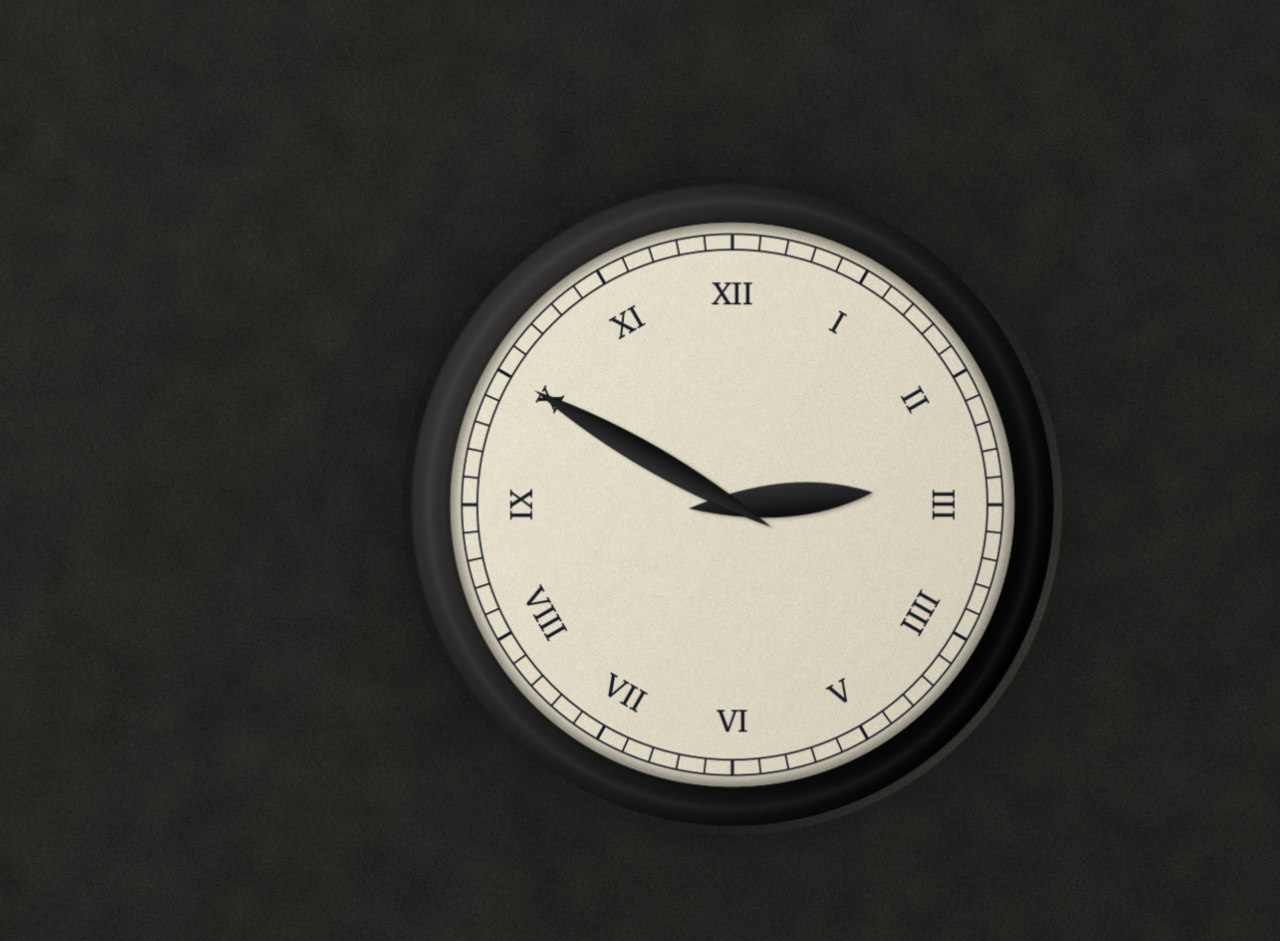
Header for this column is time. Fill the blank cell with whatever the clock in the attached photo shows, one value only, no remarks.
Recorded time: 2:50
